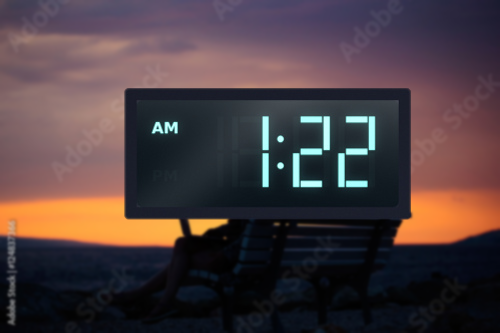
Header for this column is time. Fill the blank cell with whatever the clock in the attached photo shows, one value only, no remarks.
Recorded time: 1:22
